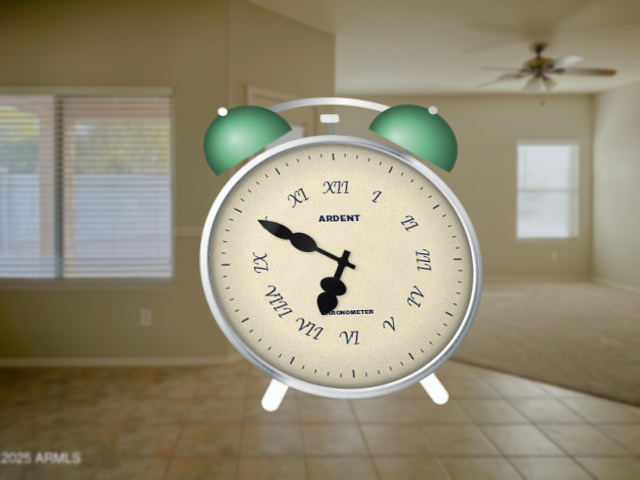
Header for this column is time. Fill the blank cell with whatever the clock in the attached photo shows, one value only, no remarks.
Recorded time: 6:50
